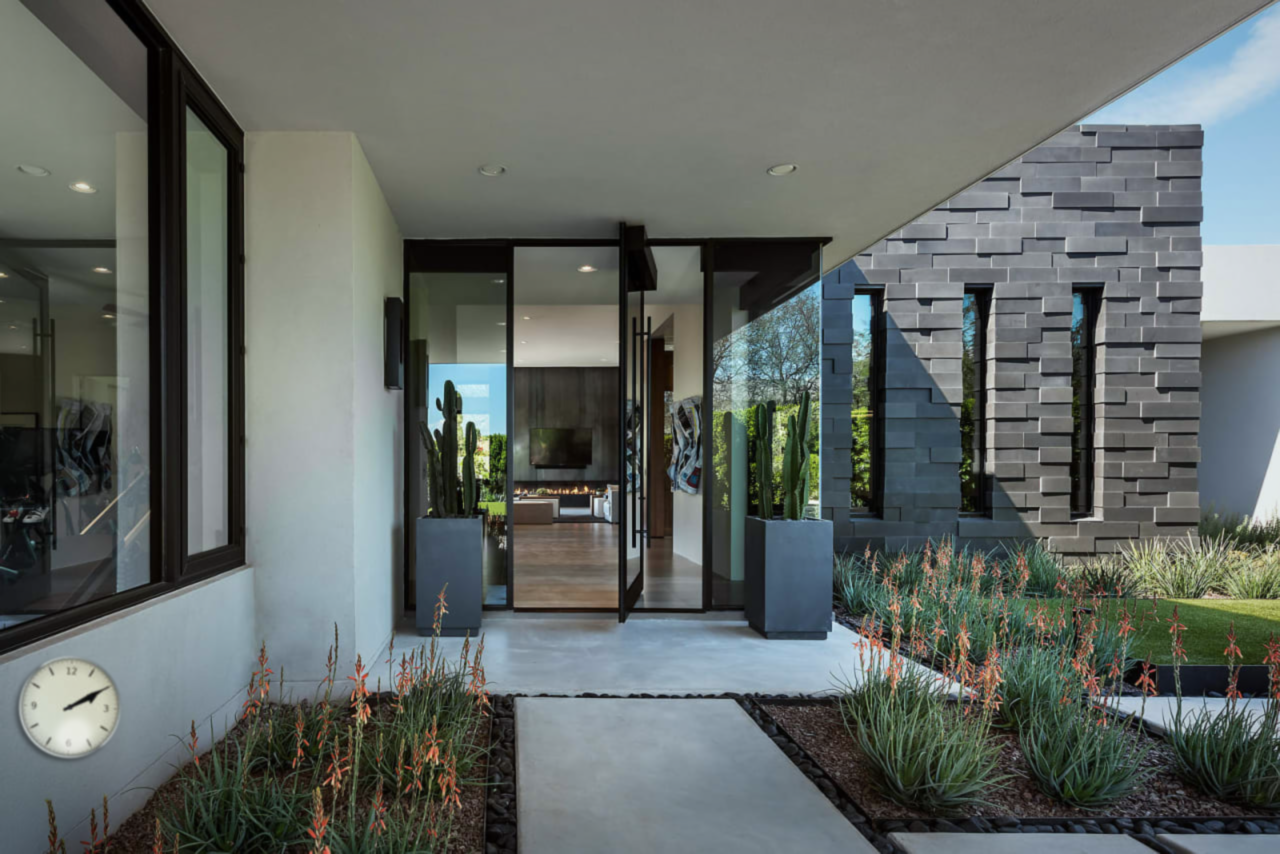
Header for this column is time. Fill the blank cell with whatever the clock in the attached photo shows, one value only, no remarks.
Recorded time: 2:10
